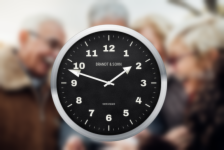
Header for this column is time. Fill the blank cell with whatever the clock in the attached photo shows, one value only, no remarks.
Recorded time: 1:48
